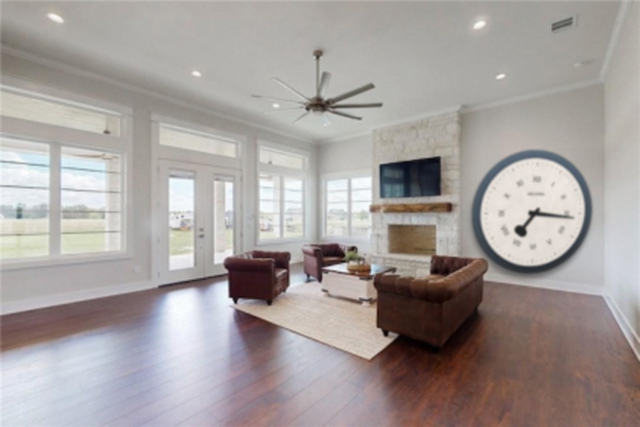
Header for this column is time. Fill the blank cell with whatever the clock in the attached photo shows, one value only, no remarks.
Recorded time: 7:16
